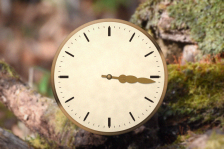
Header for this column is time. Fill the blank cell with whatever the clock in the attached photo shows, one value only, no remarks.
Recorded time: 3:16
